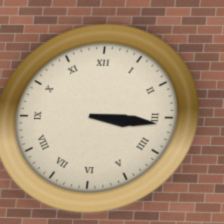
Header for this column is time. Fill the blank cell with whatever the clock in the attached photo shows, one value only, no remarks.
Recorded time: 3:16
